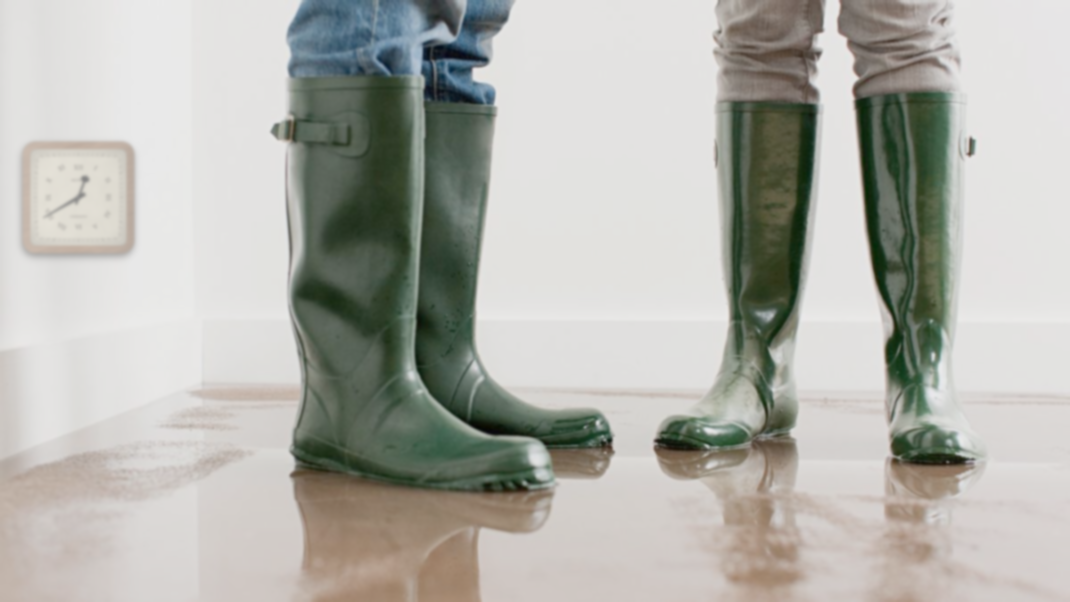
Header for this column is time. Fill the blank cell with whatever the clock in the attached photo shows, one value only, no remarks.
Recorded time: 12:40
